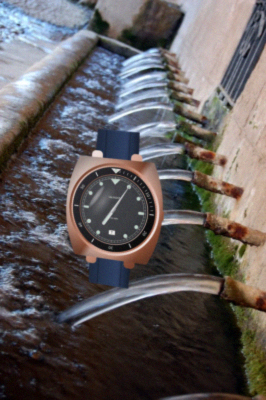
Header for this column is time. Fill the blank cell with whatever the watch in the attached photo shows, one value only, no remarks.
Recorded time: 7:05
